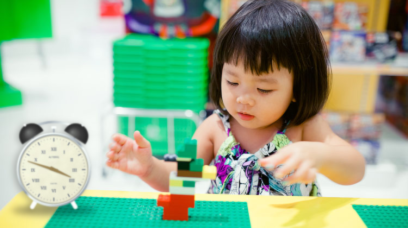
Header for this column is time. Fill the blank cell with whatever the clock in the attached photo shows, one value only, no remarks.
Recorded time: 3:48
